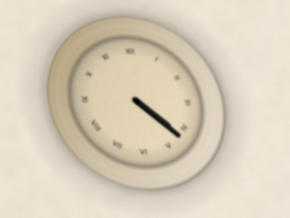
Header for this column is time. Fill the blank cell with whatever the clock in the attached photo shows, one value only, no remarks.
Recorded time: 4:22
